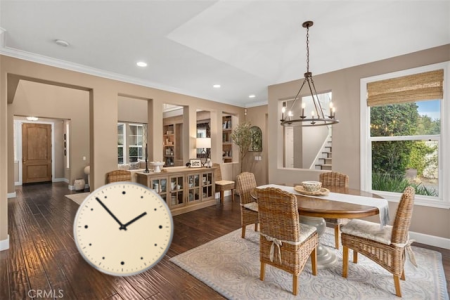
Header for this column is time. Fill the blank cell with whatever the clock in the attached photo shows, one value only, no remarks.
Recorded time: 1:53
